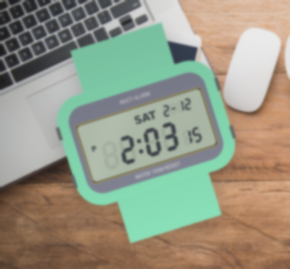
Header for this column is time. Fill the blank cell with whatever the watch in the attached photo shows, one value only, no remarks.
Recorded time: 2:03:15
